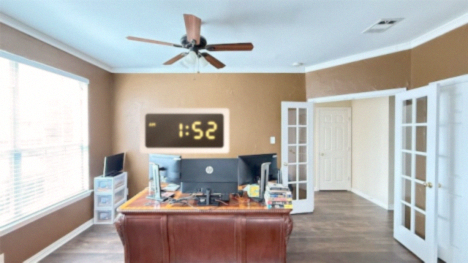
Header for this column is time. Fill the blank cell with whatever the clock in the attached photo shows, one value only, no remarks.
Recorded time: 1:52
